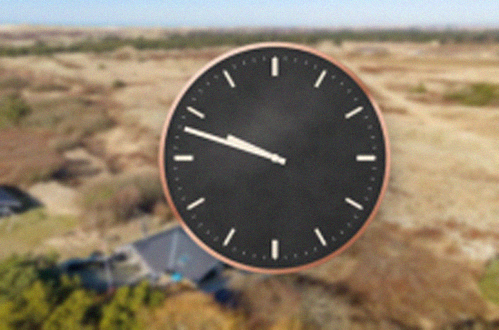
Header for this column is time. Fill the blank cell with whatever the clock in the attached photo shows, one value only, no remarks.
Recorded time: 9:48
